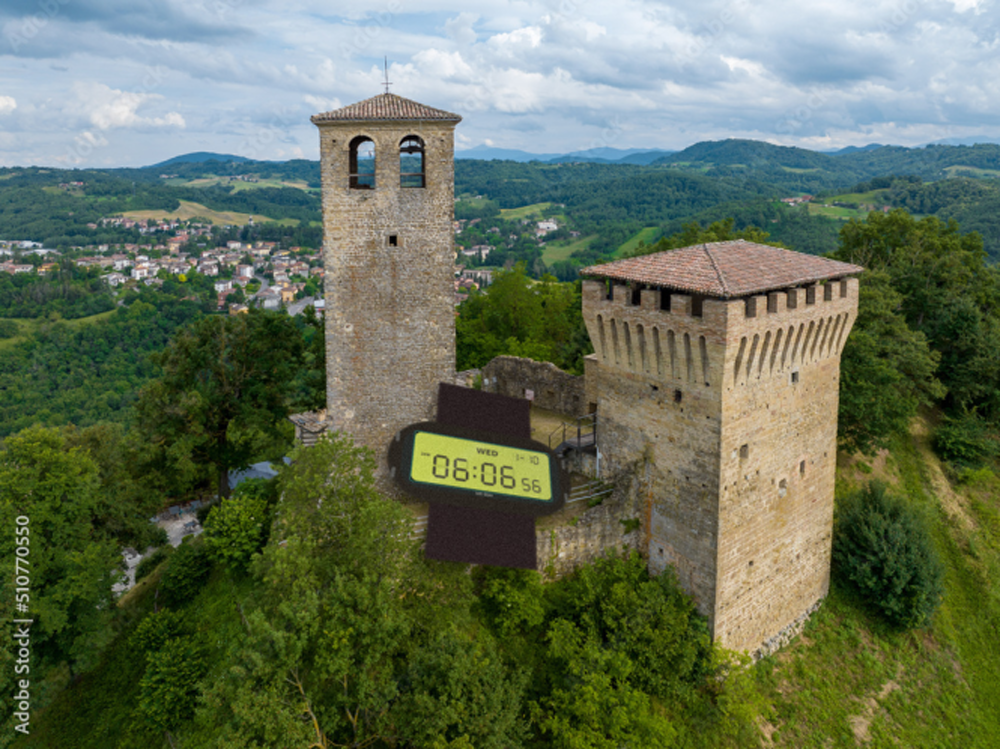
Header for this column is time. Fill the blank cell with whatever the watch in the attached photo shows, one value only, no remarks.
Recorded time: 6:06:56
